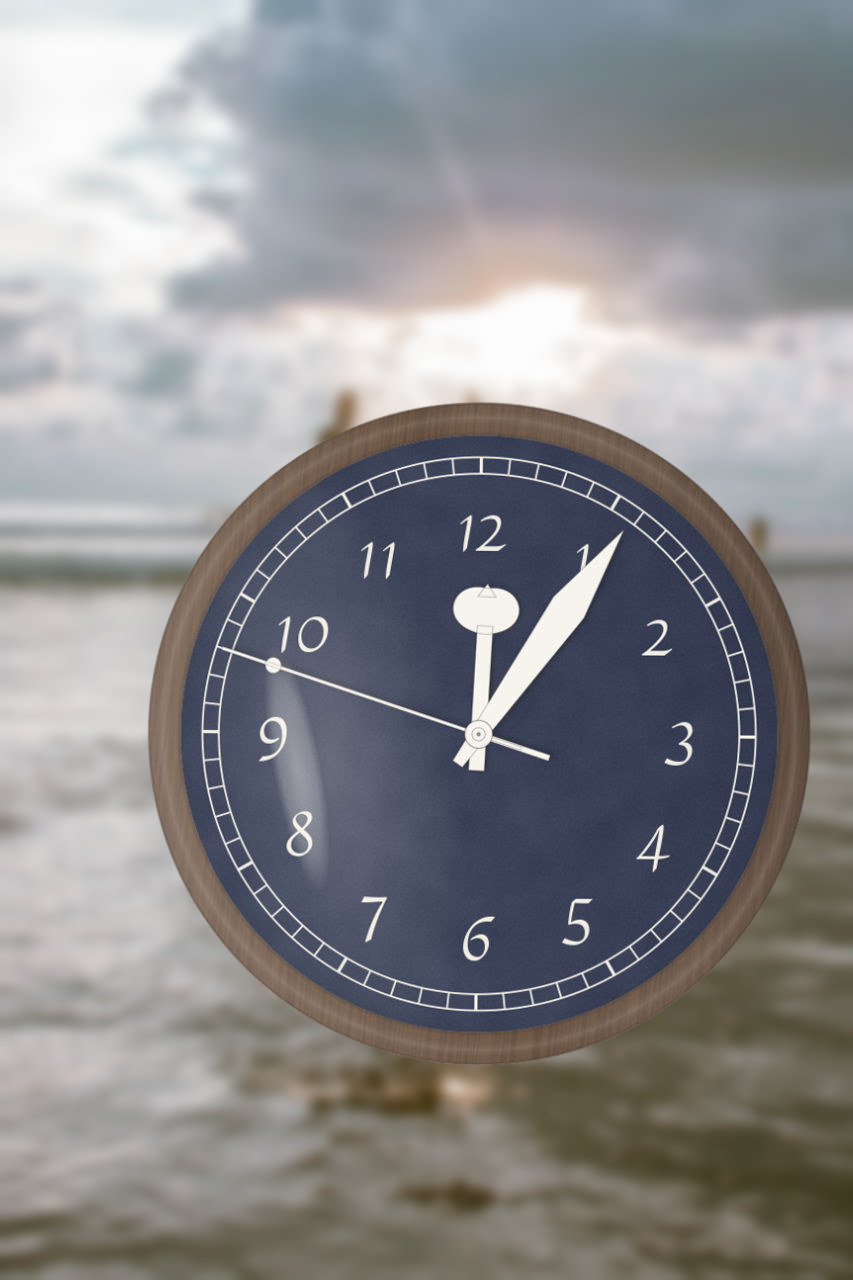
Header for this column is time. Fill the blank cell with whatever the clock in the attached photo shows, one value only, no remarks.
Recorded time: 12:05:48
